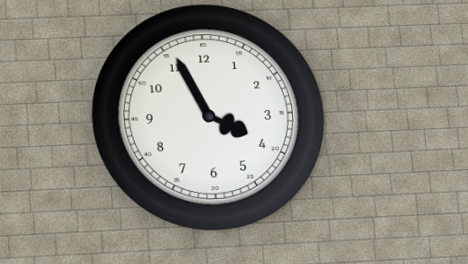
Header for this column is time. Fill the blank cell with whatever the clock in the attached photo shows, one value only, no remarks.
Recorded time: 3:56
